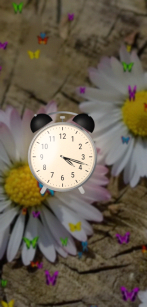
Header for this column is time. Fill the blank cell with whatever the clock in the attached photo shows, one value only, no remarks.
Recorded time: 4:18
